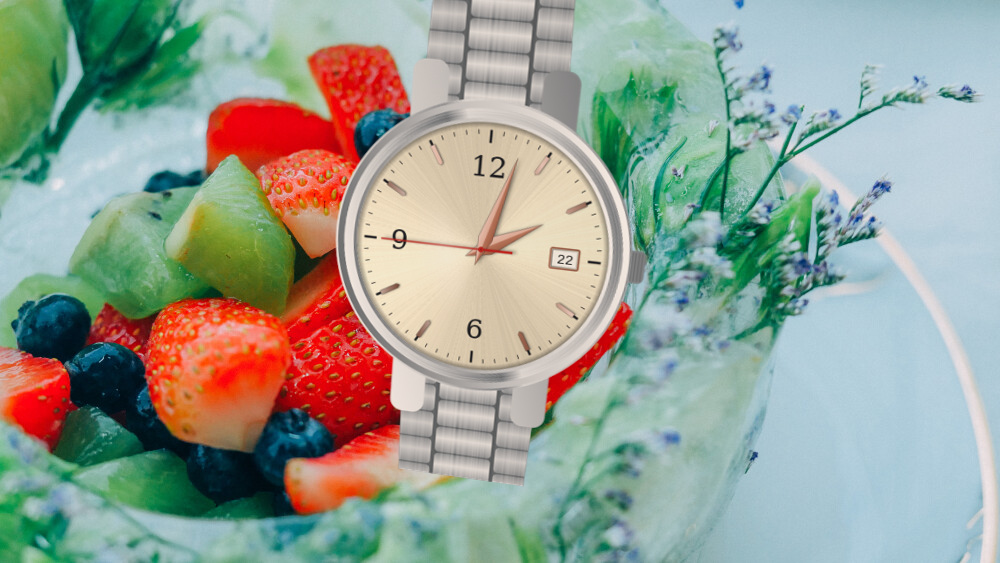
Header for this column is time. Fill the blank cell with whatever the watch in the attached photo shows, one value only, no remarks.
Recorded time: 2:02:45
